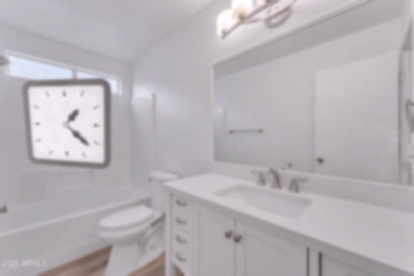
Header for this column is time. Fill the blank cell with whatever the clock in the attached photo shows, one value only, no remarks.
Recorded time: 1:22
